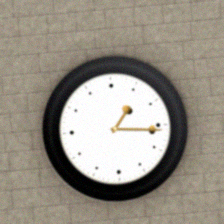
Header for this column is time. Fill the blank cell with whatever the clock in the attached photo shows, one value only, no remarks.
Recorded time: 1:16
